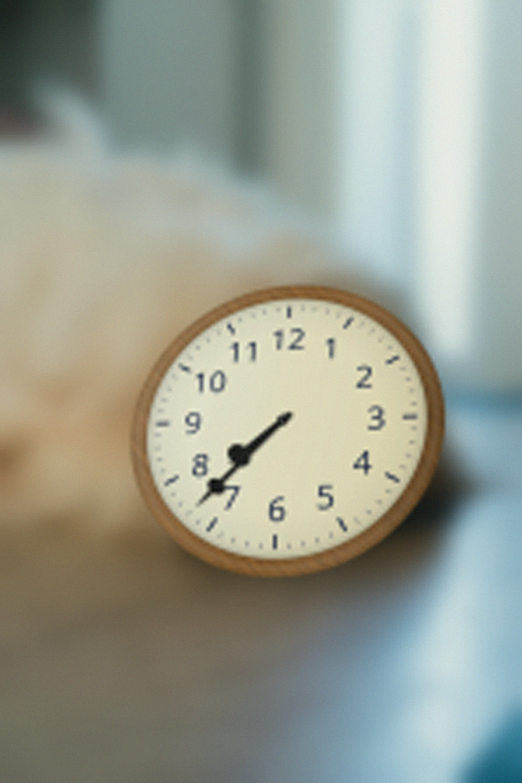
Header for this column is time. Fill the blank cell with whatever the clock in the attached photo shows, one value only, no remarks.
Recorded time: 7:37
